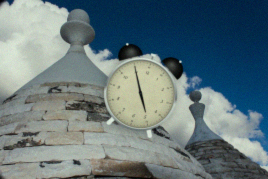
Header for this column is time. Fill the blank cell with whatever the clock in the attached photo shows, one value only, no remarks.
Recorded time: 4:55
